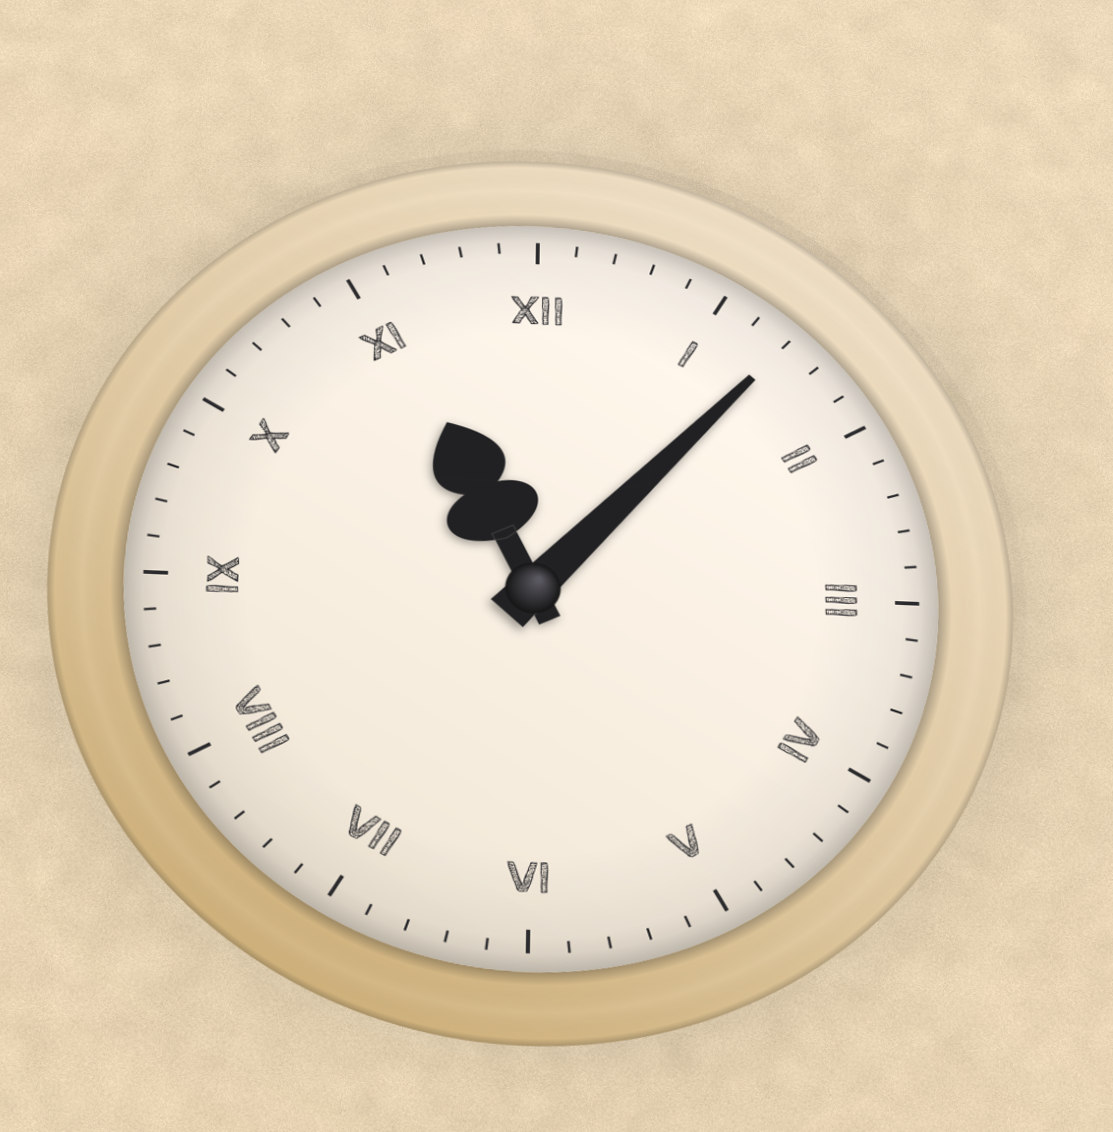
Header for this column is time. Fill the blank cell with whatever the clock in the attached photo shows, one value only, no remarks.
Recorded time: 11:07
